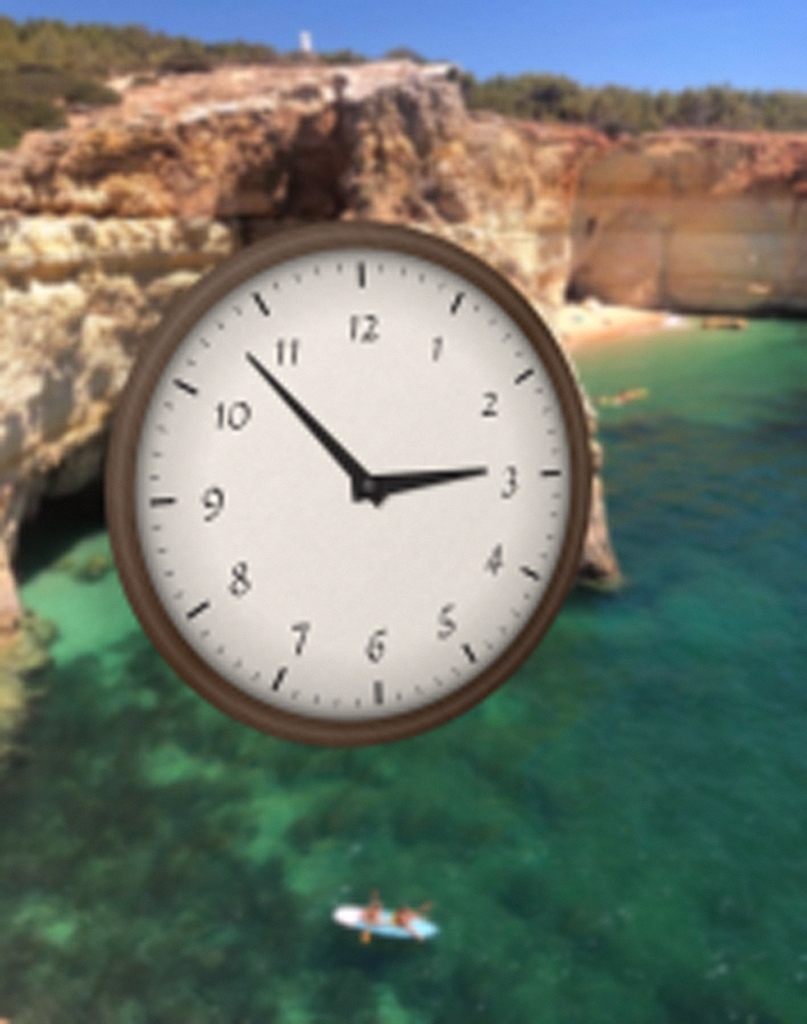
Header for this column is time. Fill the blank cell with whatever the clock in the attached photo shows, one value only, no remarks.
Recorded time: 2:53
